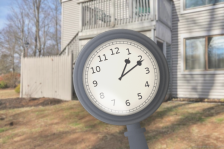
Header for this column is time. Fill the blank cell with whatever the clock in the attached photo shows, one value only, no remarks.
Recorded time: 1:11
